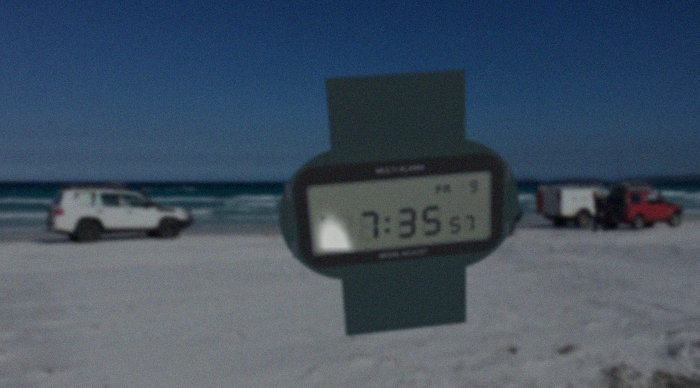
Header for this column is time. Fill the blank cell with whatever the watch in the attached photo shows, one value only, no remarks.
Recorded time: 7:35:57
